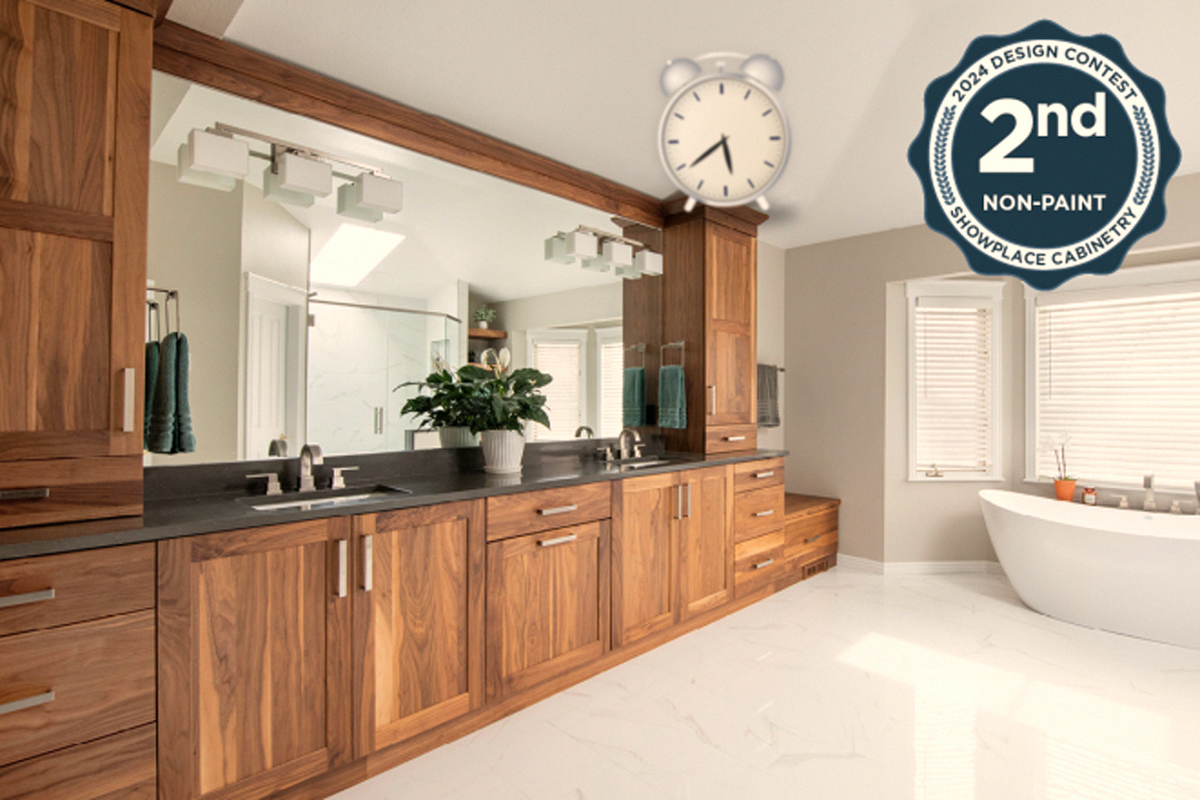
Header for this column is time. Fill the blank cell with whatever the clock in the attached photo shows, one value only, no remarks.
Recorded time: 5:39
